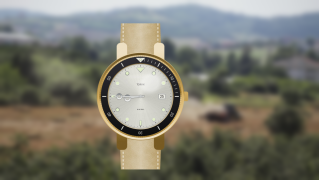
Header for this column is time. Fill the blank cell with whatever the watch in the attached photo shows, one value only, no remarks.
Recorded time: 8:45
